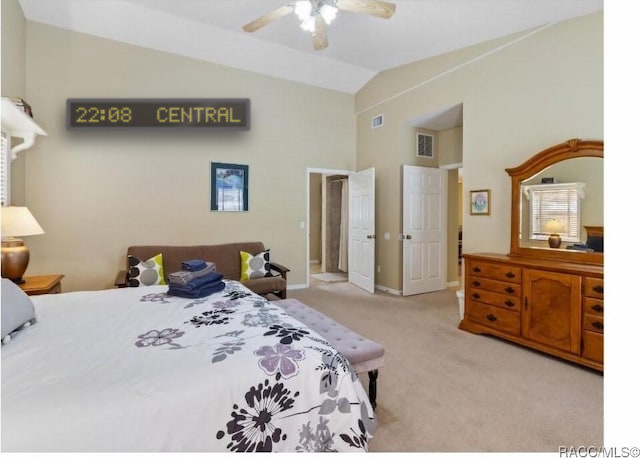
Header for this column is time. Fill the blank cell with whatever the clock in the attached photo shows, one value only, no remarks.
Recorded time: 22:08
